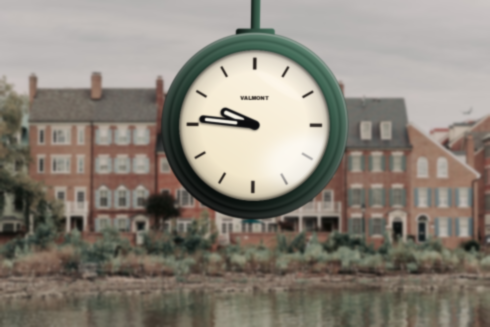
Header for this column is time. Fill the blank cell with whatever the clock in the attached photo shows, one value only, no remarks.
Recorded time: 9:46
